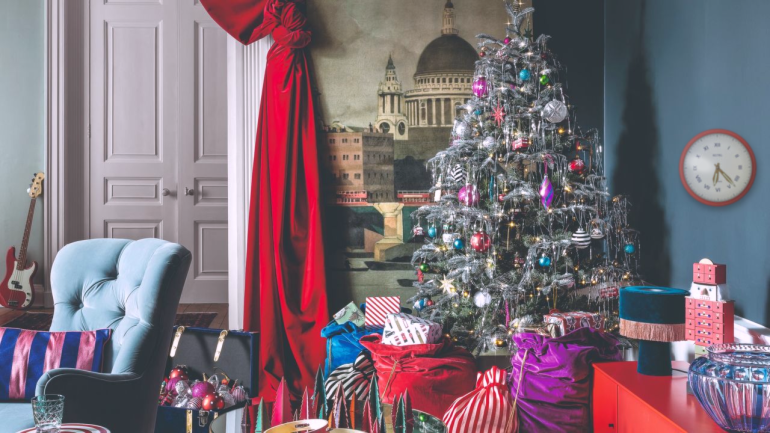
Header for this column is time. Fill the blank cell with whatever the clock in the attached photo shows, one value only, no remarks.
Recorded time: 6:23
